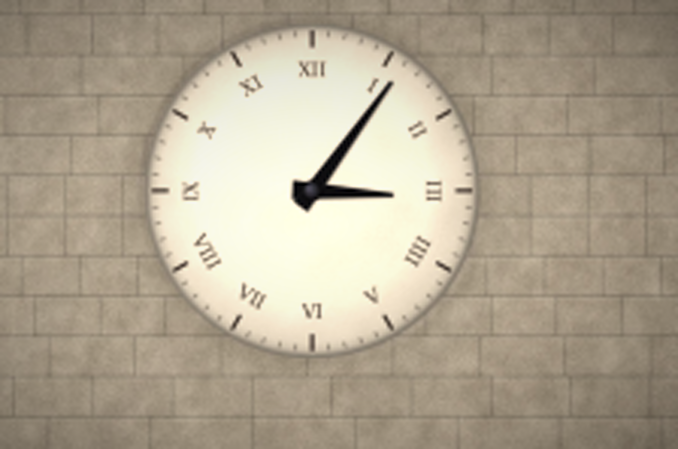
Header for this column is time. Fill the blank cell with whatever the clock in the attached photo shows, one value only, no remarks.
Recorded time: 3:06
